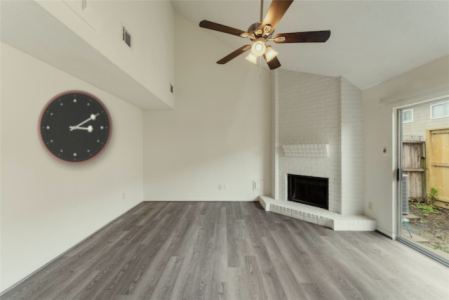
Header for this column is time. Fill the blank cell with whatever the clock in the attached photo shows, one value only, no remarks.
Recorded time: 3:10
